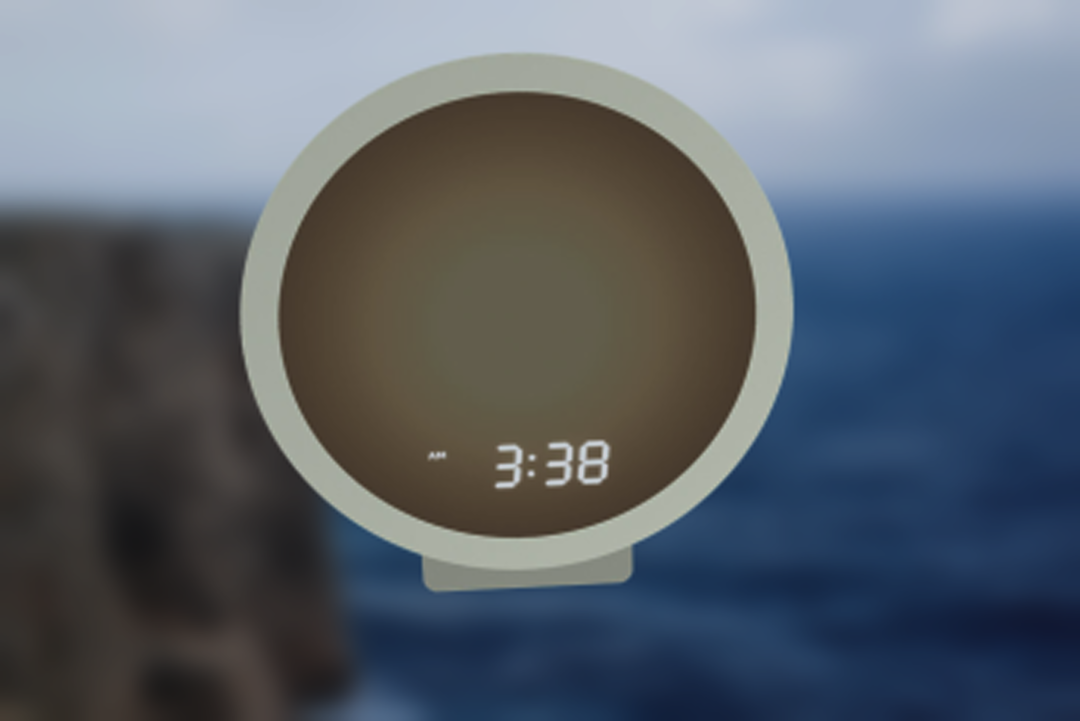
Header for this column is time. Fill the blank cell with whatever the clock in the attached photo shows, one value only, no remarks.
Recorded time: 3:38
